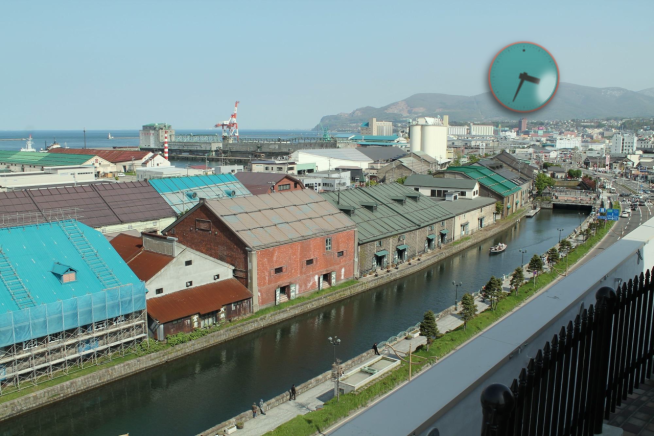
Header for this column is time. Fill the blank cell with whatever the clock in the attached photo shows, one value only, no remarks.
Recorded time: 3:34
